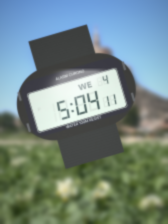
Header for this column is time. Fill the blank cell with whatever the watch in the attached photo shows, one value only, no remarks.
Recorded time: 5:04:11
